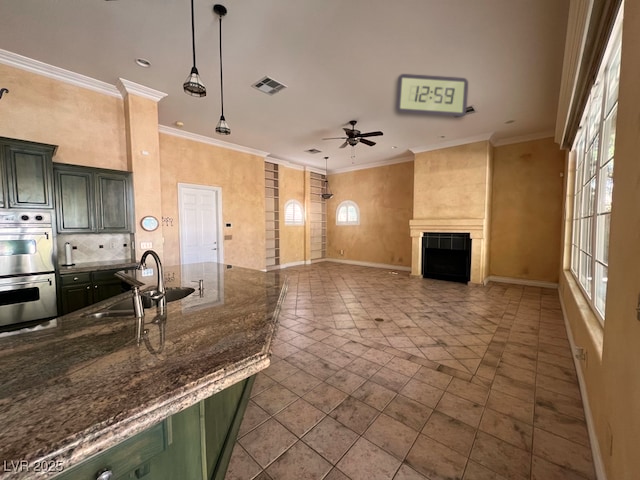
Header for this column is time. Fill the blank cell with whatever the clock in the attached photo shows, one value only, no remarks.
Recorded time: 12:59
